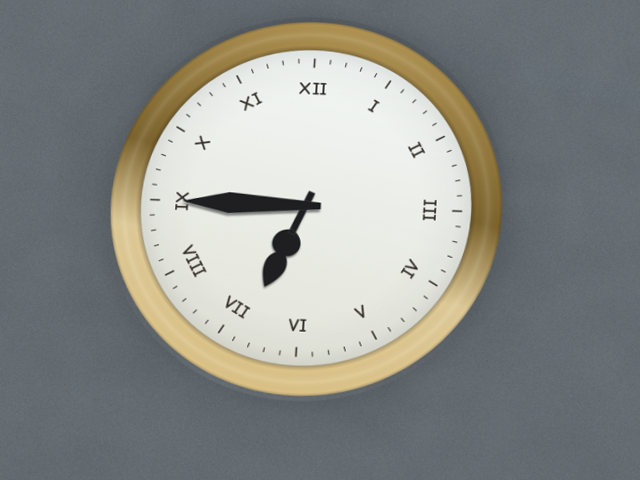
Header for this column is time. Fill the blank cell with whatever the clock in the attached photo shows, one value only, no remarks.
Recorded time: 6:45
